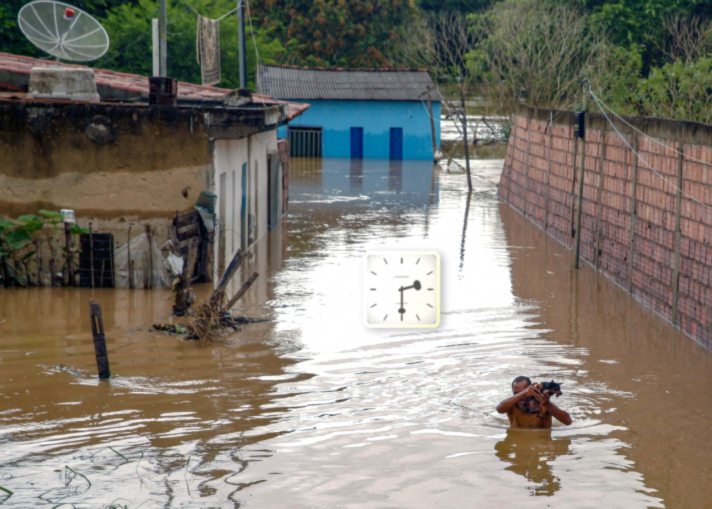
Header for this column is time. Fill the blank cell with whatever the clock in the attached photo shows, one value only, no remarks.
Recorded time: 2:30
